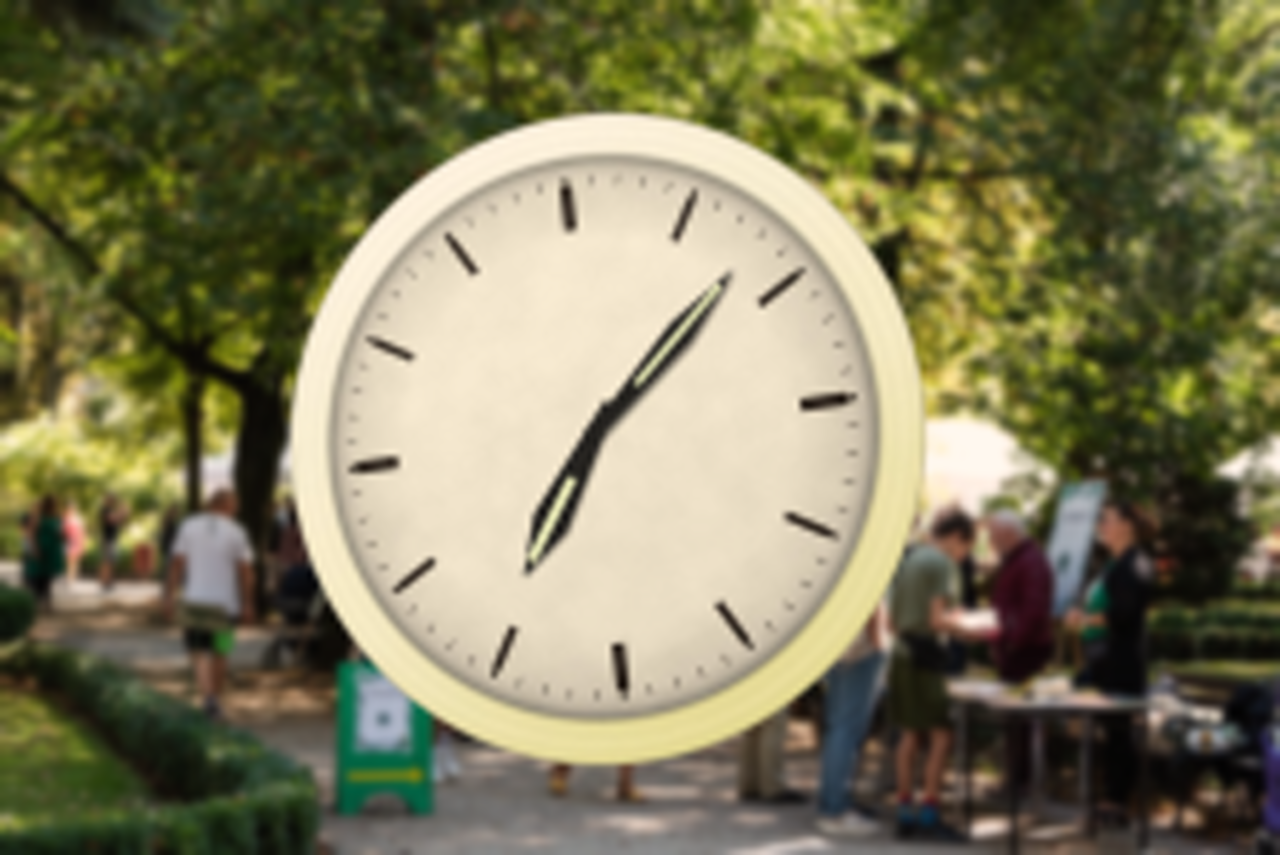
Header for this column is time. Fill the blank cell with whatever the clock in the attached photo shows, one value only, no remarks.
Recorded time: 7:08
